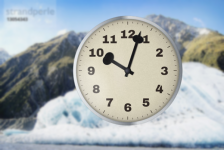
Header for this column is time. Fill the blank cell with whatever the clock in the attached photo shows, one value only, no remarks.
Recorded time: 10:03
